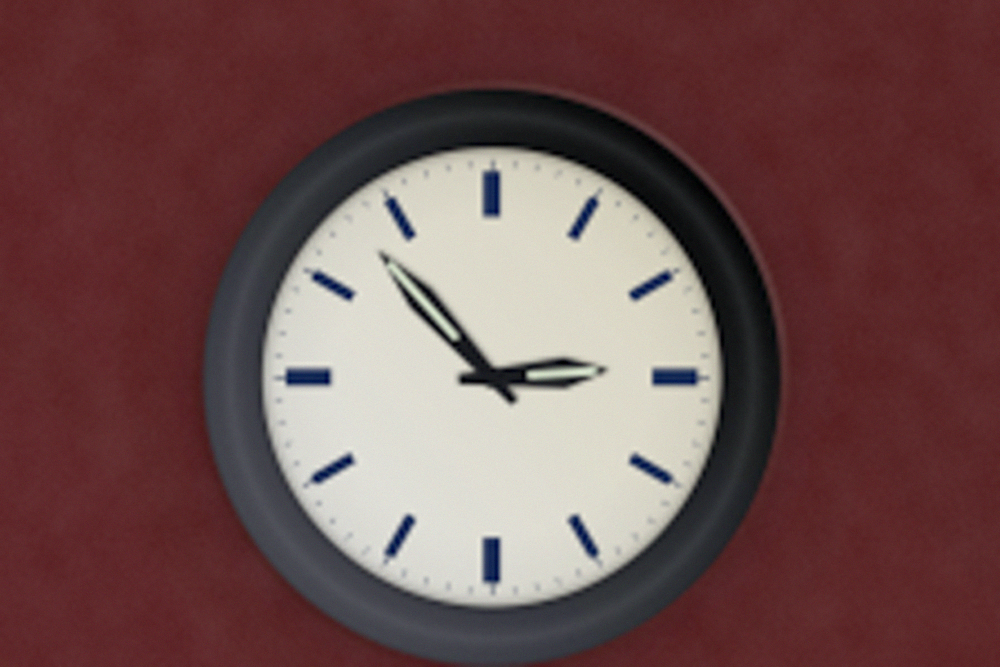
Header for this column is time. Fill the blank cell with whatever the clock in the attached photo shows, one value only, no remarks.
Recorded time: 2:53
